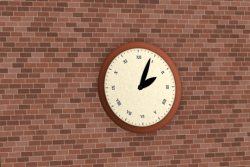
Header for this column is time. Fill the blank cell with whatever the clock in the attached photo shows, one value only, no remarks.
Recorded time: 2:04
